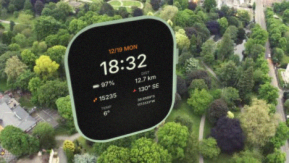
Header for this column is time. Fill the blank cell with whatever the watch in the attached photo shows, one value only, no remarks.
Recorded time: 18:32
